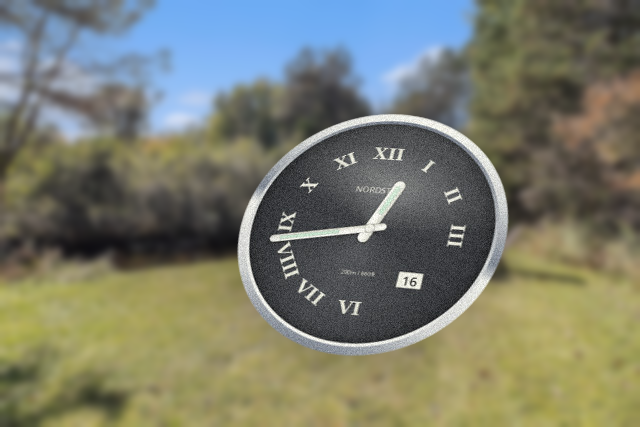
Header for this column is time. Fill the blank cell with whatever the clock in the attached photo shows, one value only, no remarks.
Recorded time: 12:43
